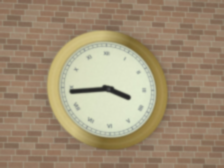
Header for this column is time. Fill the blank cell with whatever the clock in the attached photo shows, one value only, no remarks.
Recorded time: 3:44
